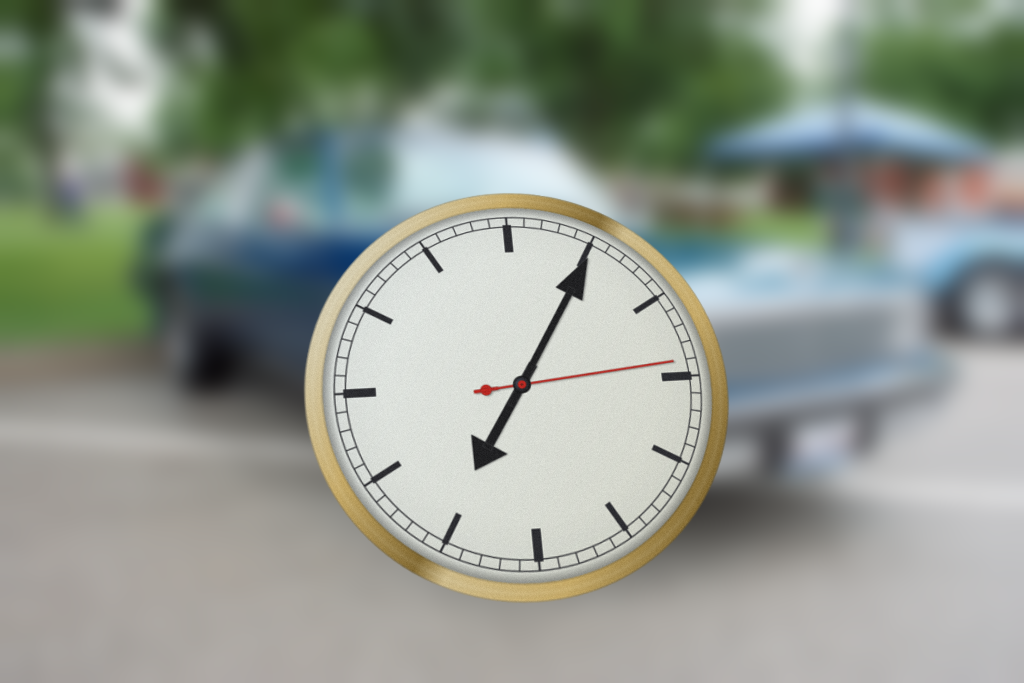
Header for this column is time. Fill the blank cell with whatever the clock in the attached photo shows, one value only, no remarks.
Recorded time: 7:05:14
